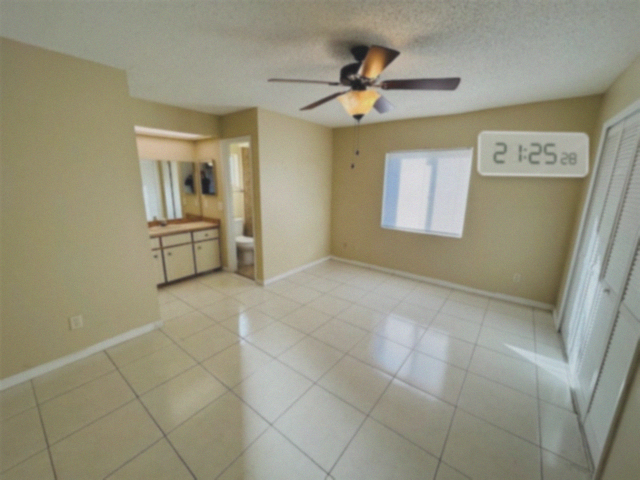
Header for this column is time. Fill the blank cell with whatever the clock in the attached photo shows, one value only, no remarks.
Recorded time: 21:25
